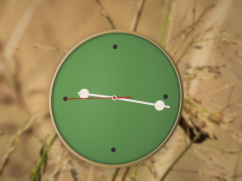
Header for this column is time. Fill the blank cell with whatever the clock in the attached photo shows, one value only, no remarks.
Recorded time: 9:16:45
